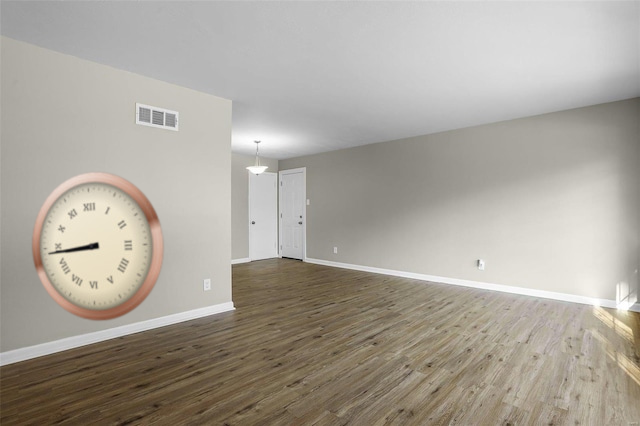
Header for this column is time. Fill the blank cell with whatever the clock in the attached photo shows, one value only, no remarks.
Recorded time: 8:44
